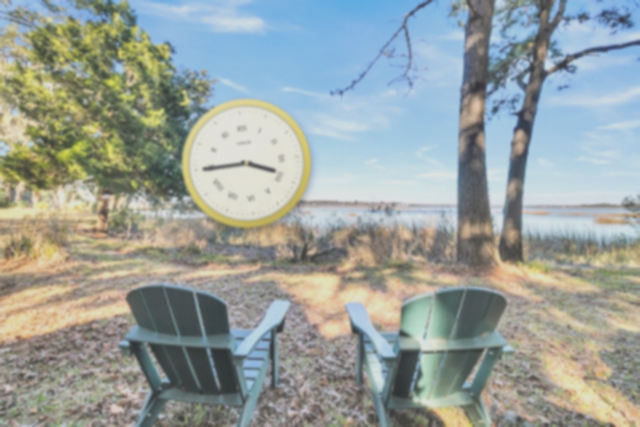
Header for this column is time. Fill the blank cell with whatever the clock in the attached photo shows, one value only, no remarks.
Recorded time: 3:45
